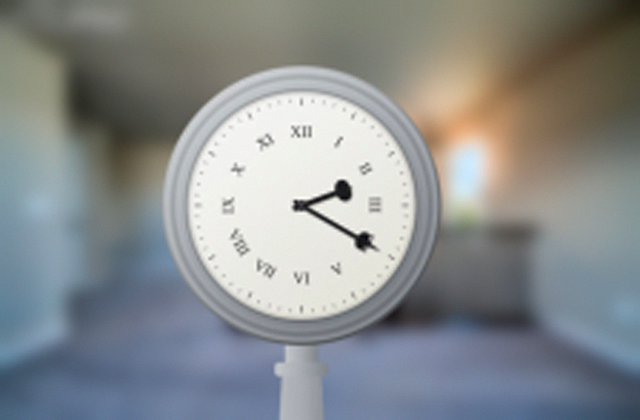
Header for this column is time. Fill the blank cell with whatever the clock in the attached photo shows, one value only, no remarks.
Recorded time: 2:20
